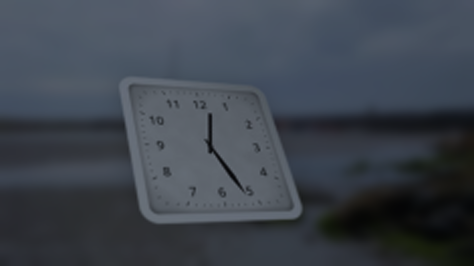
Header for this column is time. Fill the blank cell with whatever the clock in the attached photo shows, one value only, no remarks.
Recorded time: 12:26
